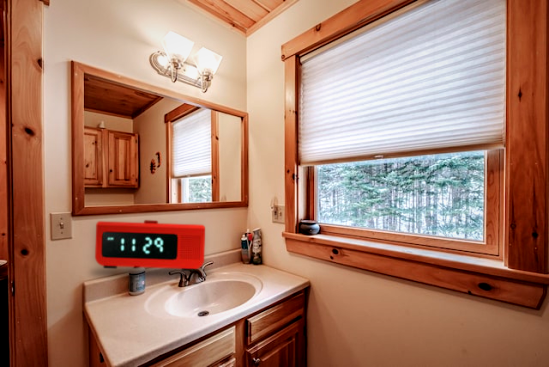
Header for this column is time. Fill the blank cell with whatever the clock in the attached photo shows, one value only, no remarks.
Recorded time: 11:29
